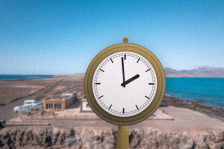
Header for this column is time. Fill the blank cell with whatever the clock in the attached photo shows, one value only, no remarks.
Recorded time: 1:59
